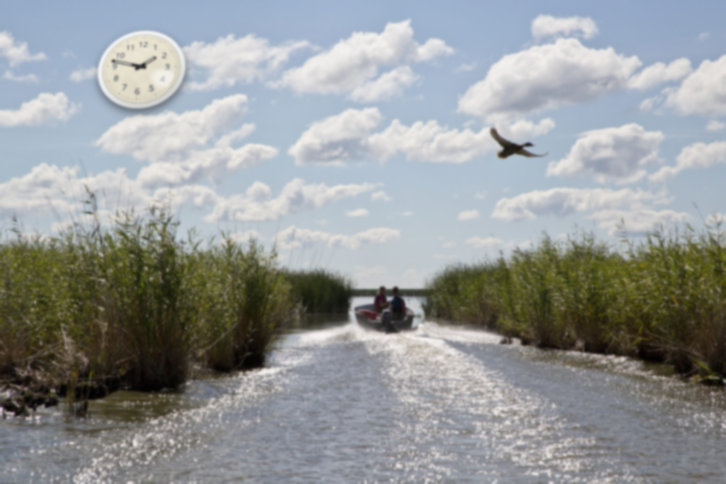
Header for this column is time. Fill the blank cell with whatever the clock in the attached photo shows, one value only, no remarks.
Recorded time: 1:47
